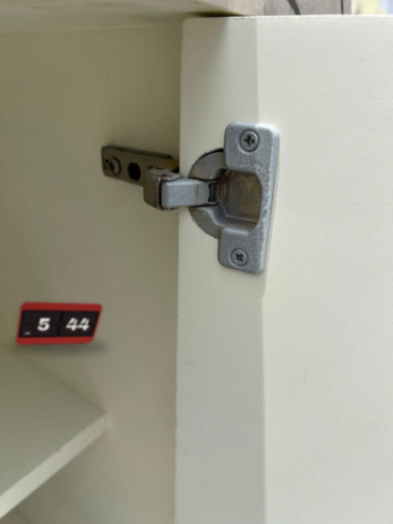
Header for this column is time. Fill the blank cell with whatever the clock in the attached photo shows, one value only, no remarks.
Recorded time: 5:44
